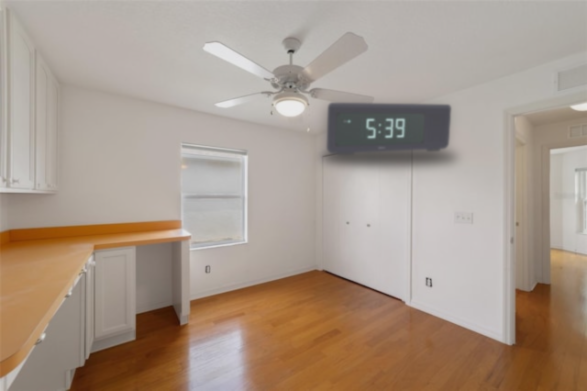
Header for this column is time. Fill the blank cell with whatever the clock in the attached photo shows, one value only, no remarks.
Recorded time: 5:39
